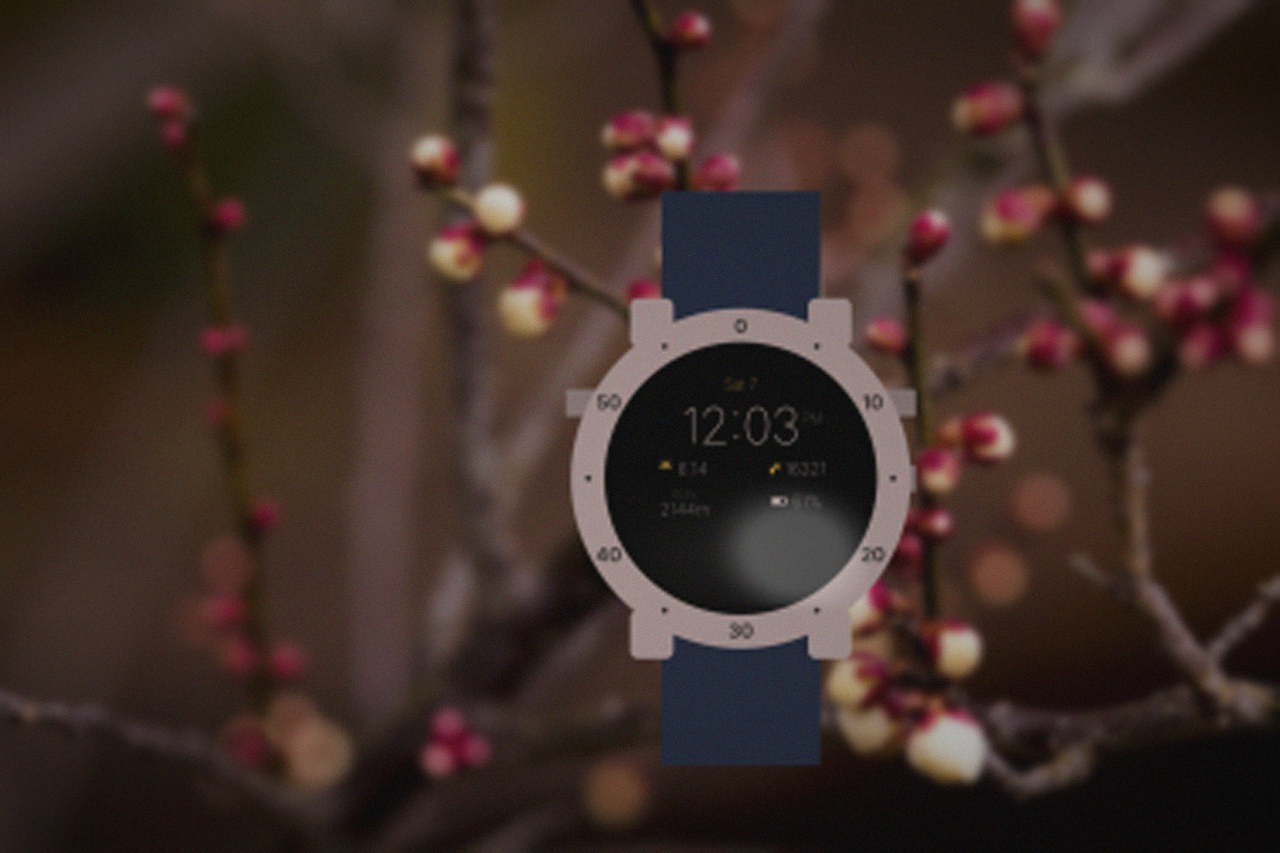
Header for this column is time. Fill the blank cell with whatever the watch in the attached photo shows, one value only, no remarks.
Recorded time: 12:03
